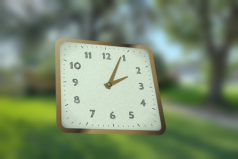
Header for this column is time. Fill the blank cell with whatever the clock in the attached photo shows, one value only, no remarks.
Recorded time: 2:04
